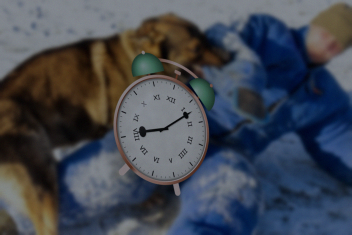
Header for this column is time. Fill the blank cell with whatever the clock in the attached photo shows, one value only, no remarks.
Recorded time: 8:07
